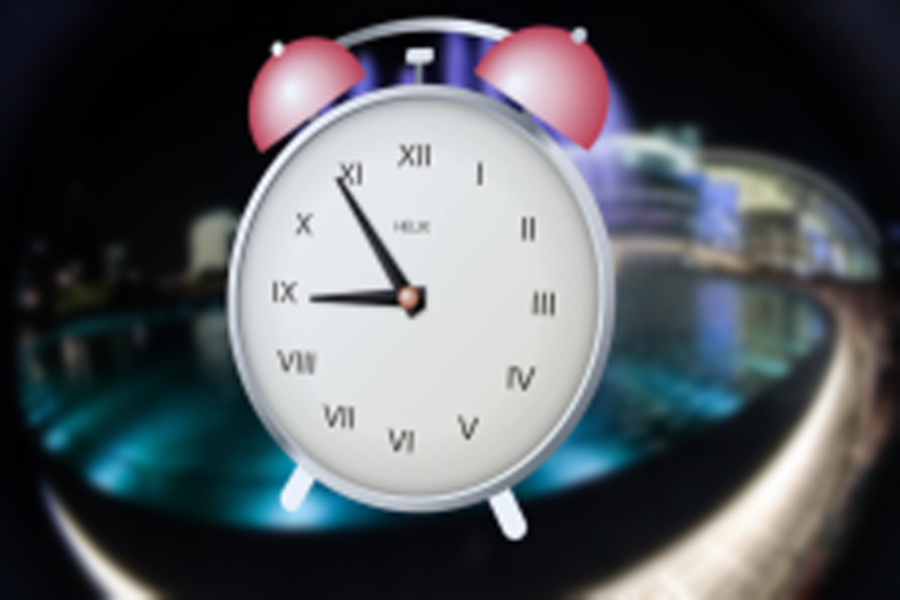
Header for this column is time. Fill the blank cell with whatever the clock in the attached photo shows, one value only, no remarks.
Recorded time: 8:54
